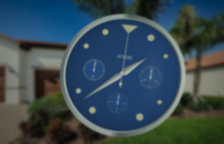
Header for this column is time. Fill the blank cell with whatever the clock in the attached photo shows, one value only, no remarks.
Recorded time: 1:38
